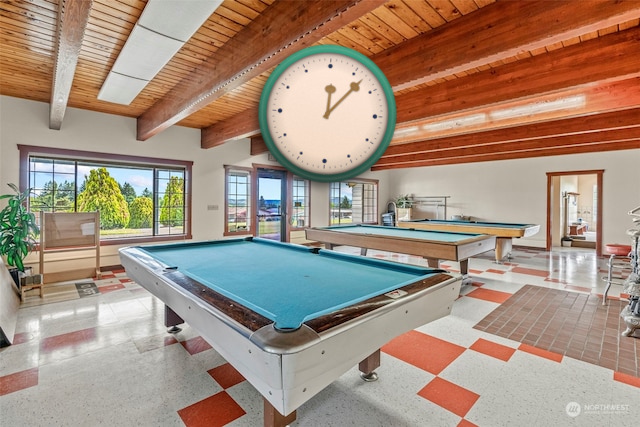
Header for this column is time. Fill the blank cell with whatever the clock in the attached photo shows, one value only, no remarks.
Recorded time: 12:07
